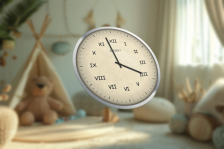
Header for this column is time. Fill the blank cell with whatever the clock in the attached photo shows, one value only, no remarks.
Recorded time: 3:58
